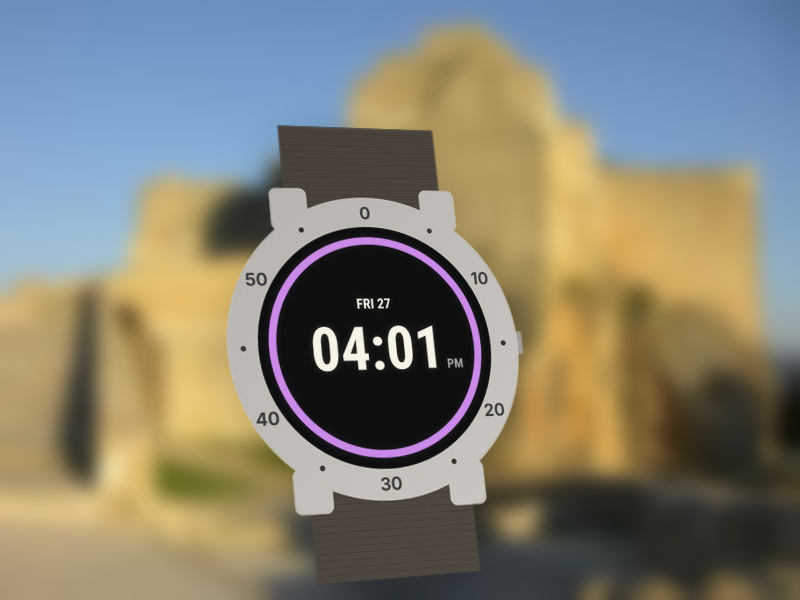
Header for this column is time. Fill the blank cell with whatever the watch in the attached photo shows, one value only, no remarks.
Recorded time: 4:01
